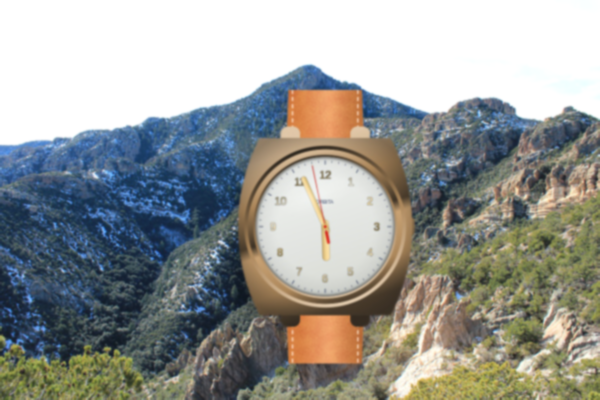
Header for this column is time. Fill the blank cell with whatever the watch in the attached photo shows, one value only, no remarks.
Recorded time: 5:55:58
